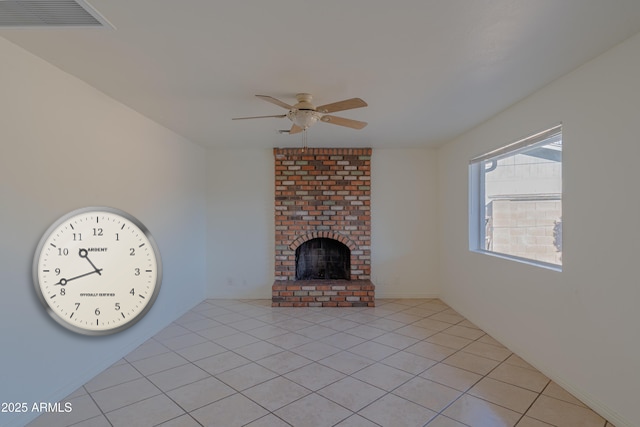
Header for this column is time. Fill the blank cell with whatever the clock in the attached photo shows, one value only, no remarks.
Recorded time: 10:42
